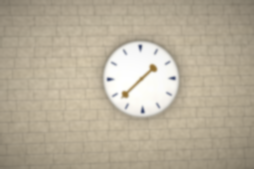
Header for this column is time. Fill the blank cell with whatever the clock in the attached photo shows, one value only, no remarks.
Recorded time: 1:38
